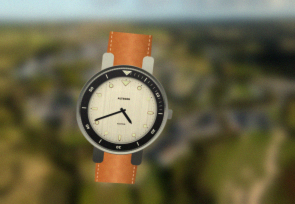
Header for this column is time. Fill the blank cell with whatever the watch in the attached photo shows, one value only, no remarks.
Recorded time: 4:41
